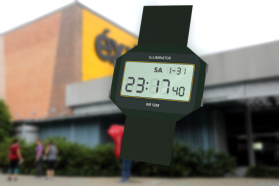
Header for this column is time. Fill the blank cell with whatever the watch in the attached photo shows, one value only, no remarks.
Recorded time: 23:17:40
